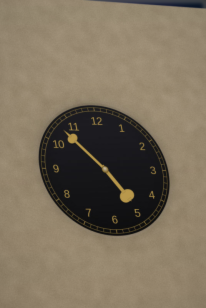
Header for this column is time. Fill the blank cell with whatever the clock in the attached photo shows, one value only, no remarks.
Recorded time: 4:53
